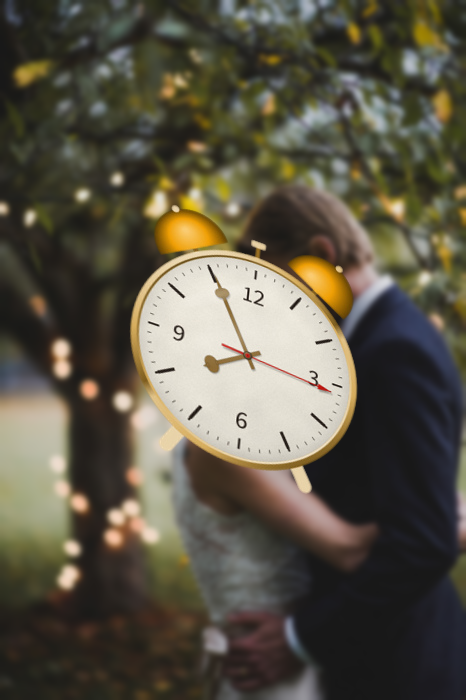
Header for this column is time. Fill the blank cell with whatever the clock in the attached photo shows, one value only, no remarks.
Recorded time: 7:55:16
